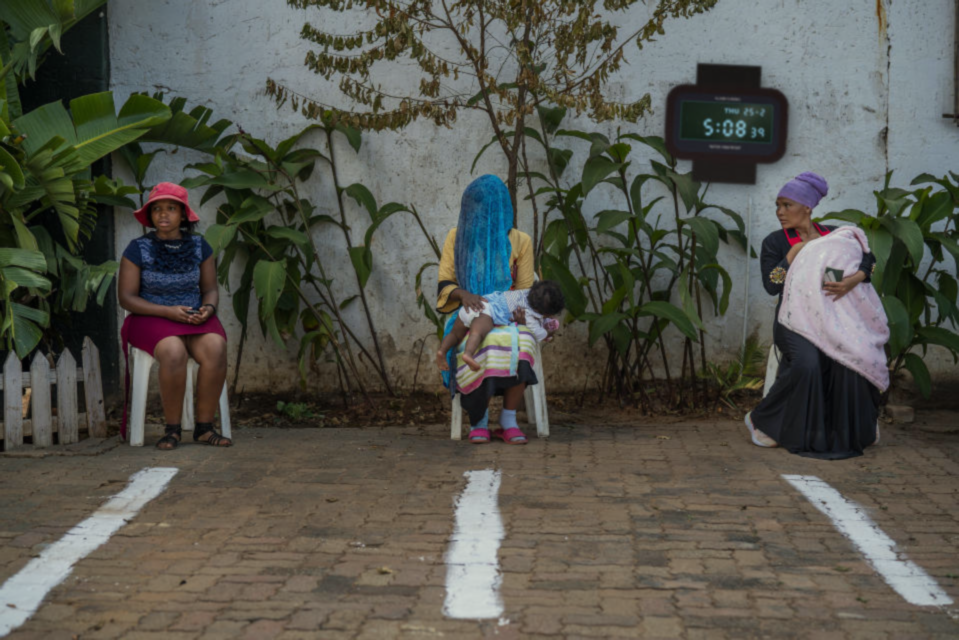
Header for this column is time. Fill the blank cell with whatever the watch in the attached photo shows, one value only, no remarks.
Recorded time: 5:08
